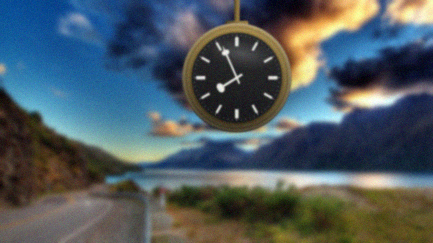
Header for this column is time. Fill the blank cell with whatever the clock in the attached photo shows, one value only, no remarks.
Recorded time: 7:56
